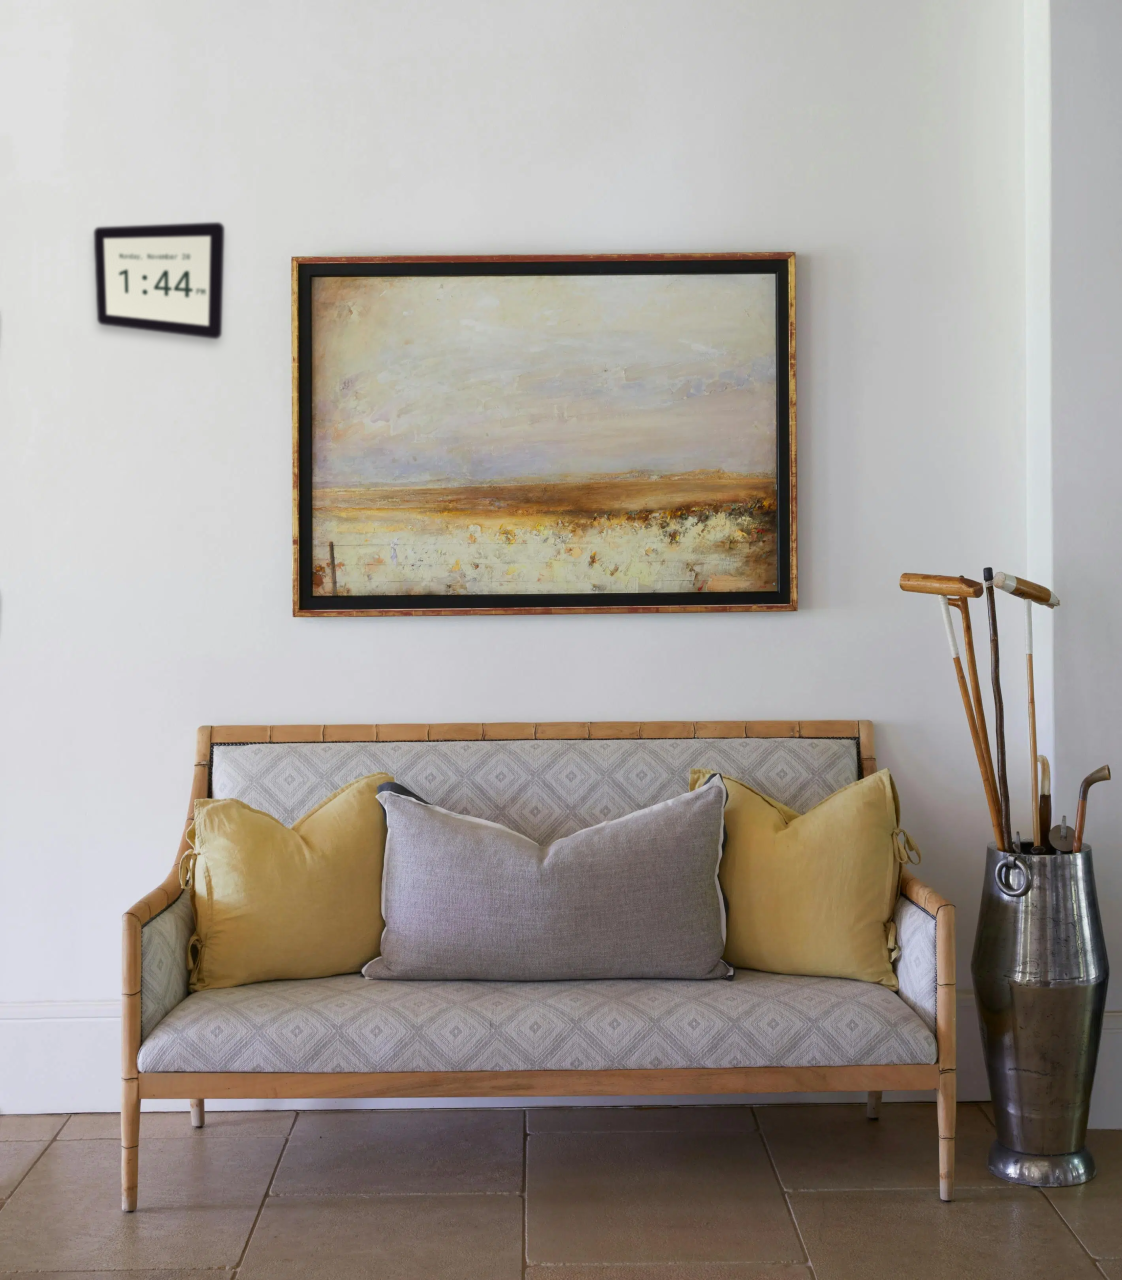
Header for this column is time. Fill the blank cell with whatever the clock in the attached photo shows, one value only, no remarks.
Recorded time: 1:44
